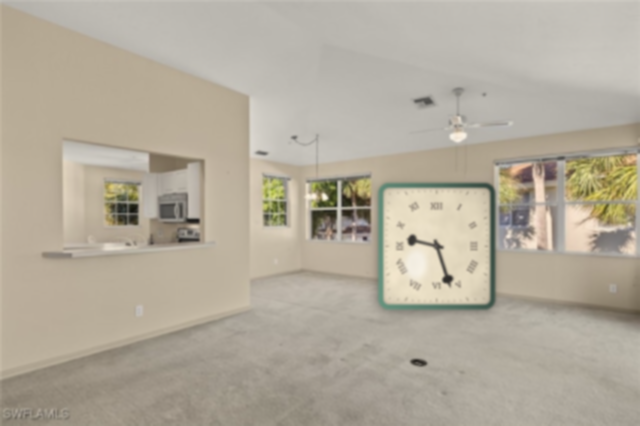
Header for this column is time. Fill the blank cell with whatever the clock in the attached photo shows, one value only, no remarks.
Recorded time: 9:27
